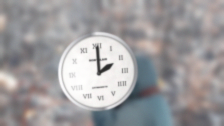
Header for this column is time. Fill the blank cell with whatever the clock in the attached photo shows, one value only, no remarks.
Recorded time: 2:00
